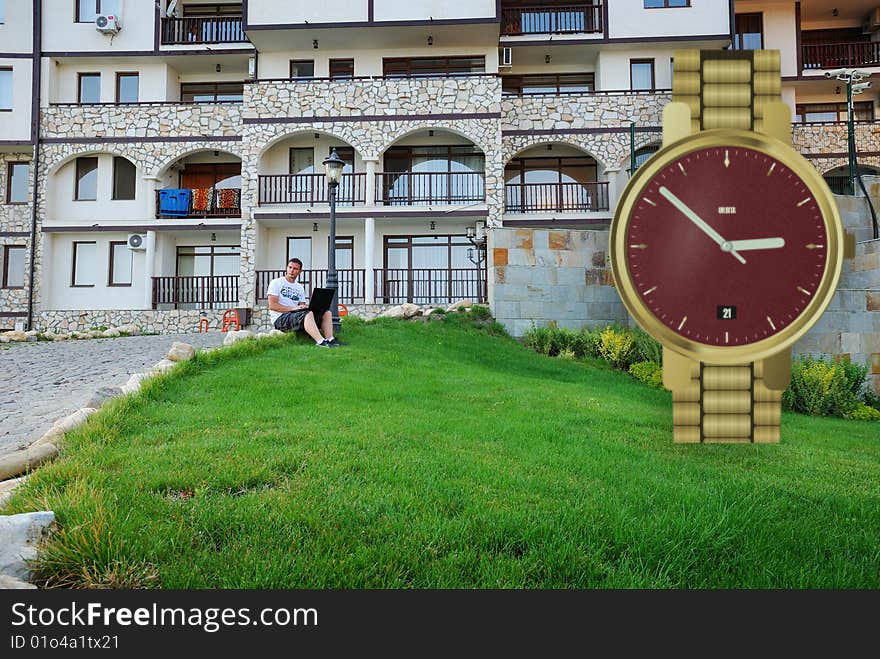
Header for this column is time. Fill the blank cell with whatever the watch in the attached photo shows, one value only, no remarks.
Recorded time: 2:51:52
